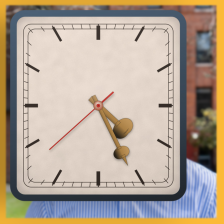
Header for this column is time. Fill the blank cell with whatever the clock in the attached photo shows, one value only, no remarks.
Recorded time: 4:25:38
